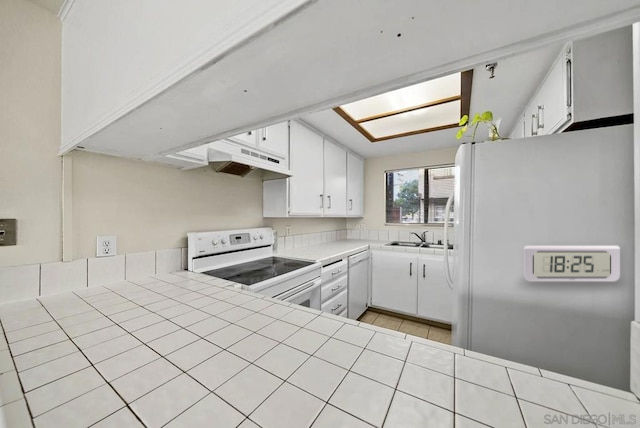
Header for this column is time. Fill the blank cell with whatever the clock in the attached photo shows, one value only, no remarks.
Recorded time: 18:25
